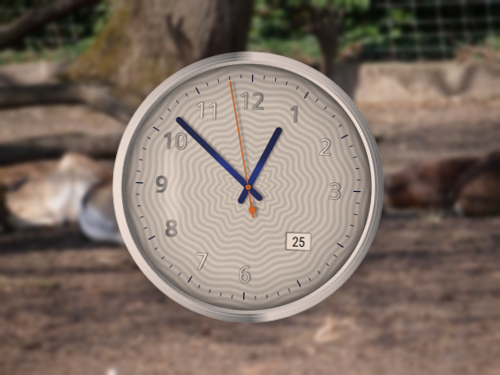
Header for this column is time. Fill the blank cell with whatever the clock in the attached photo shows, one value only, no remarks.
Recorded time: 12:51:58
